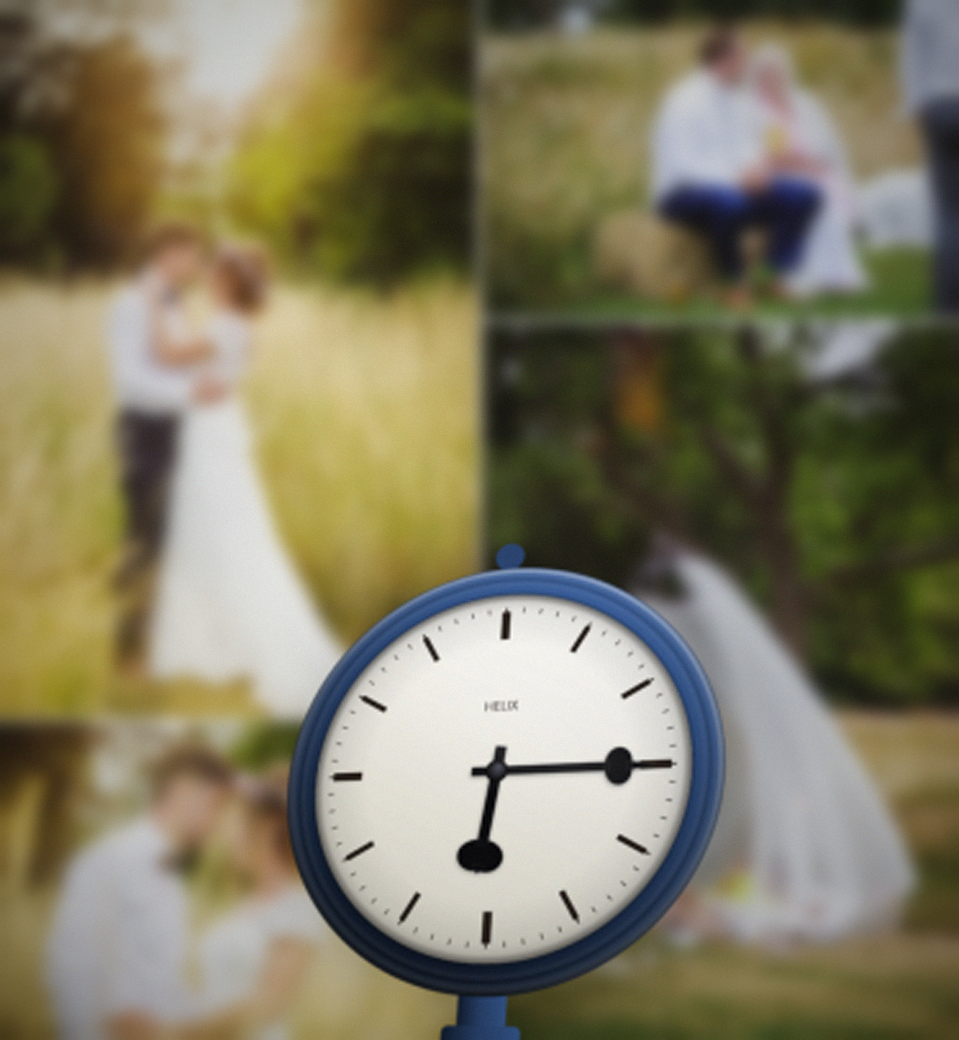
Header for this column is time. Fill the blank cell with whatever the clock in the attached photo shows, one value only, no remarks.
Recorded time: 6:15
